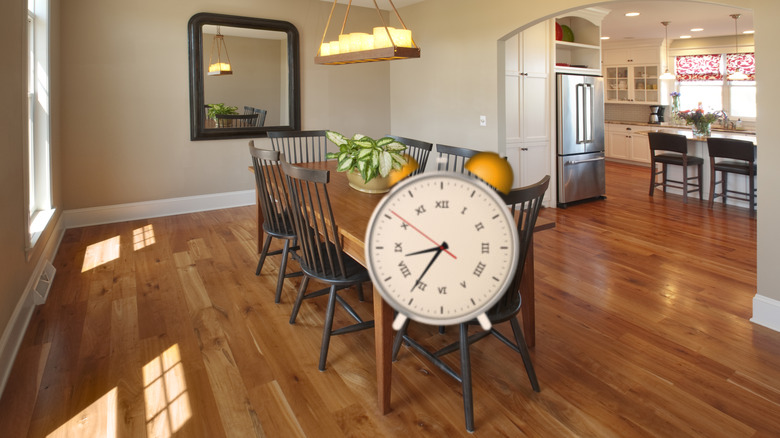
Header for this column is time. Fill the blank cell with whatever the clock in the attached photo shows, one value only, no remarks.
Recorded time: 8:35:51
